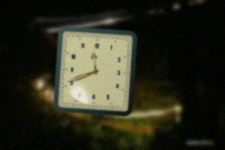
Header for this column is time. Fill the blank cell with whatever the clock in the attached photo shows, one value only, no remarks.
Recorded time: 11:41
